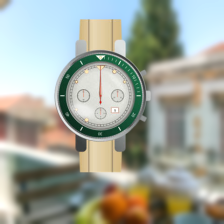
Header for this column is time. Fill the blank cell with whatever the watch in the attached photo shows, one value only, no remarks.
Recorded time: 12:00
